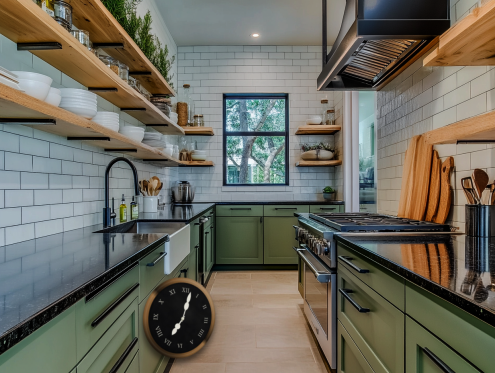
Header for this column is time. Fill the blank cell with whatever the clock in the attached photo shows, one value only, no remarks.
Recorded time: 7:02
